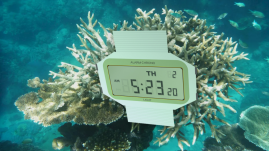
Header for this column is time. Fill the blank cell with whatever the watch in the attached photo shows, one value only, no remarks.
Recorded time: 5:23:20
